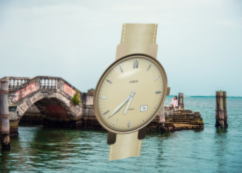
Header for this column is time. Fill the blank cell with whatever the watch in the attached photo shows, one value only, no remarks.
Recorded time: 6:38
